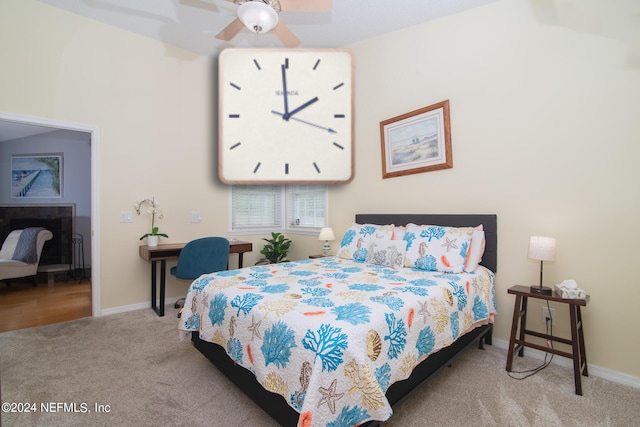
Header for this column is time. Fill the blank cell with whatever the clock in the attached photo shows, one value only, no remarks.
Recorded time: 1:59:18
